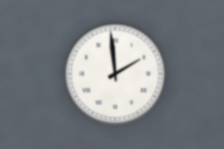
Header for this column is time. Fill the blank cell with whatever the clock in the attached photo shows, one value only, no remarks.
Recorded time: 1:59
